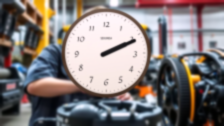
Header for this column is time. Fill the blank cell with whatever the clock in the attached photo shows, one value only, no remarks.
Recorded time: 2:11
